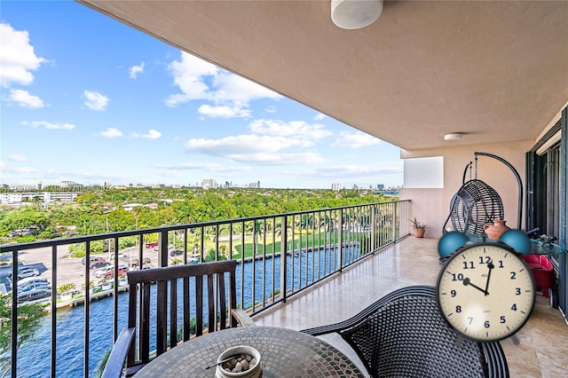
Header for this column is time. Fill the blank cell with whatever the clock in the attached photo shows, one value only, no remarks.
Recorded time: 10:02
